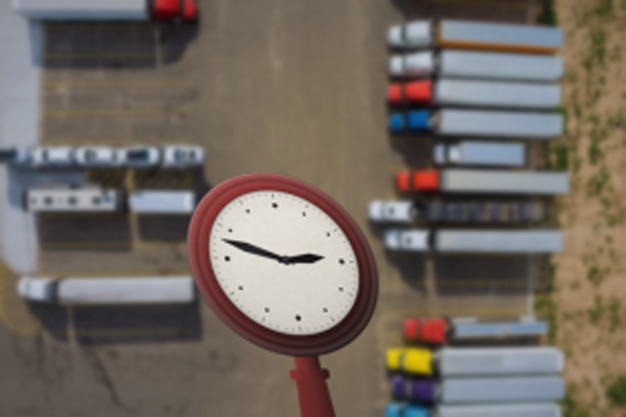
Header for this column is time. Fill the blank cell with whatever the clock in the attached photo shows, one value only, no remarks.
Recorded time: 2:48
